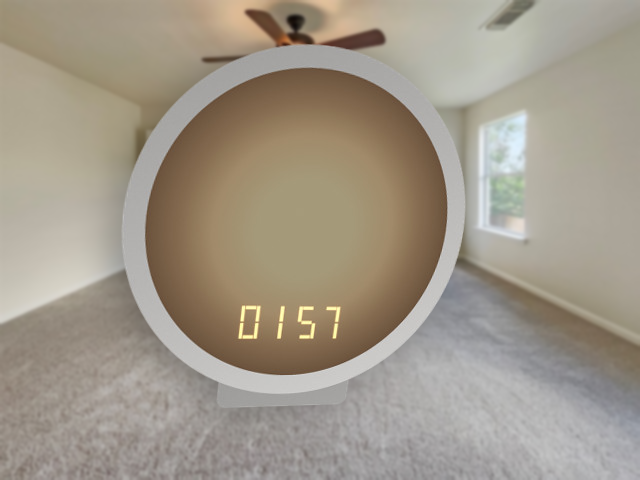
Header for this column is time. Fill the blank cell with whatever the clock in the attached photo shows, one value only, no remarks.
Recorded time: 1:57
